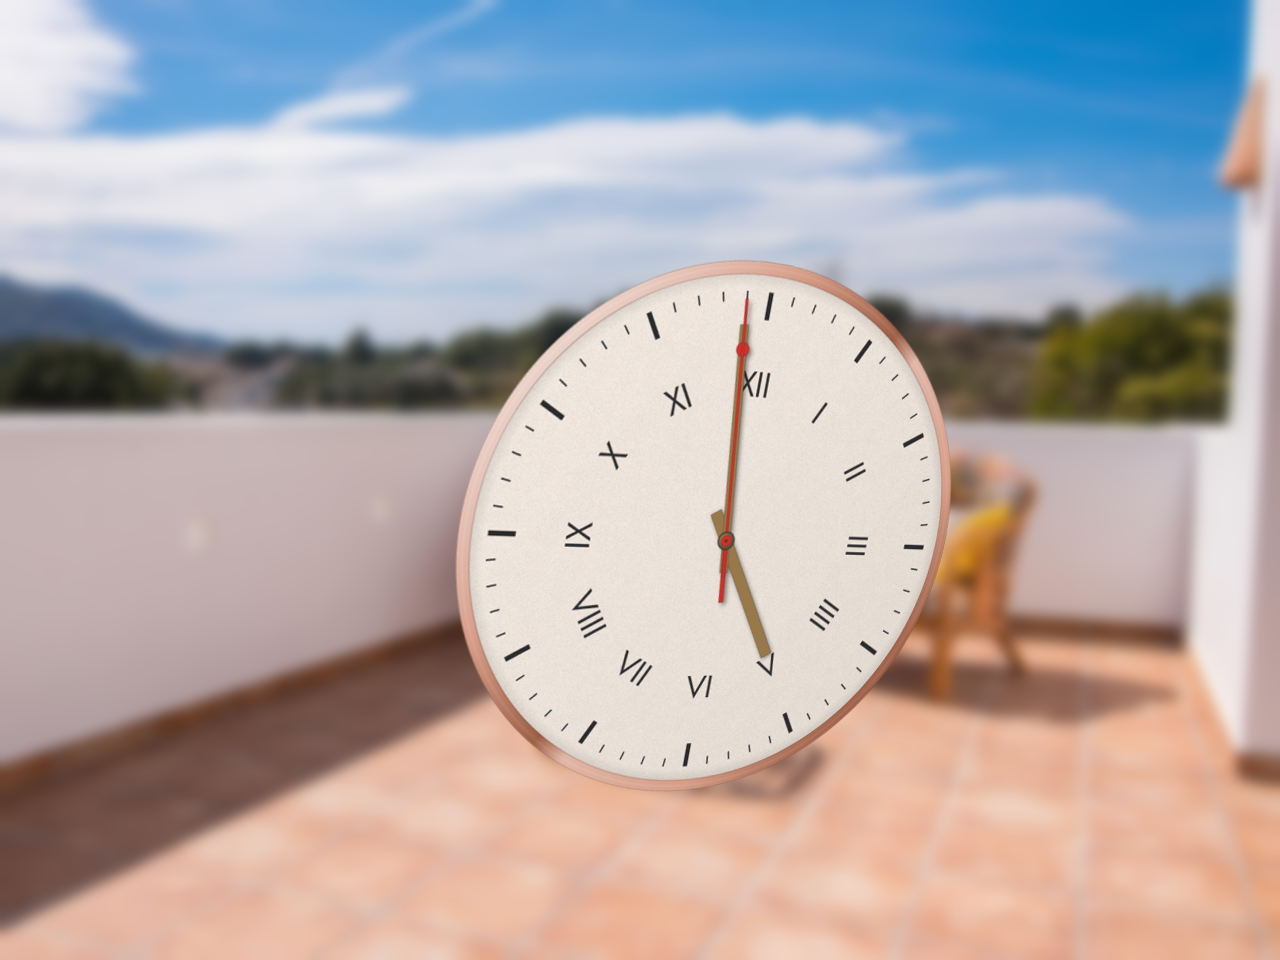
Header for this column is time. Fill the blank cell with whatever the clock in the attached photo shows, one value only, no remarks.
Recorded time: 4:58:59
